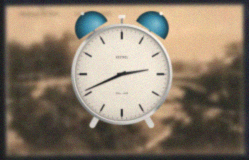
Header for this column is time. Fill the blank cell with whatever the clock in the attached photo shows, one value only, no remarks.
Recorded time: 2:41
